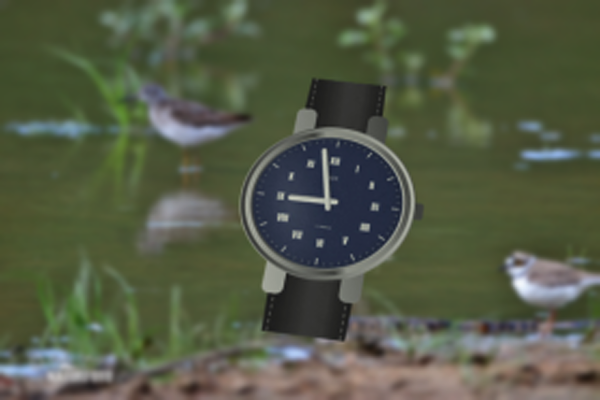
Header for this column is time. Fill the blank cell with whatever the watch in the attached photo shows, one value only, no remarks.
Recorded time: 8:58
